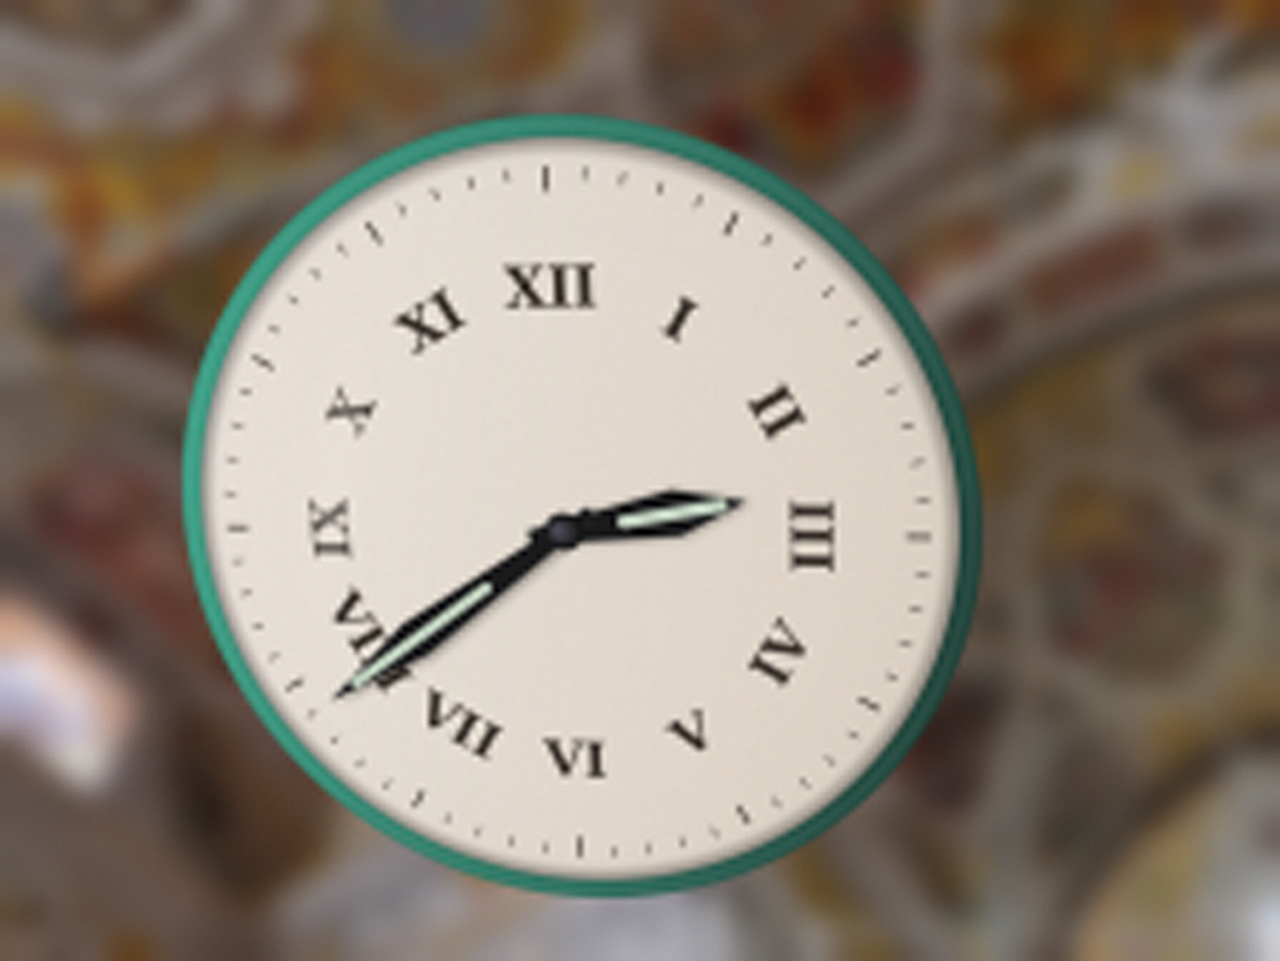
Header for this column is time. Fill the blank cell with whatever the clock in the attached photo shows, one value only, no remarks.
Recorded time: 2:39
